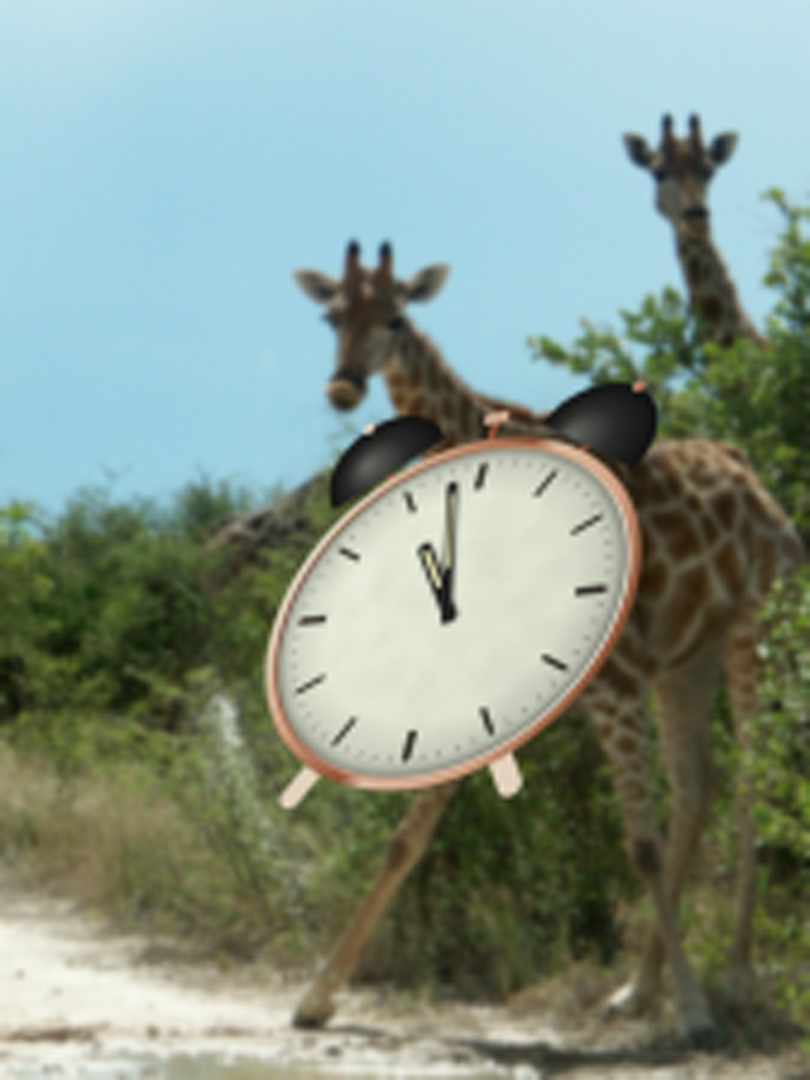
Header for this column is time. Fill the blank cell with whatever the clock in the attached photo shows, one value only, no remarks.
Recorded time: 10:58
